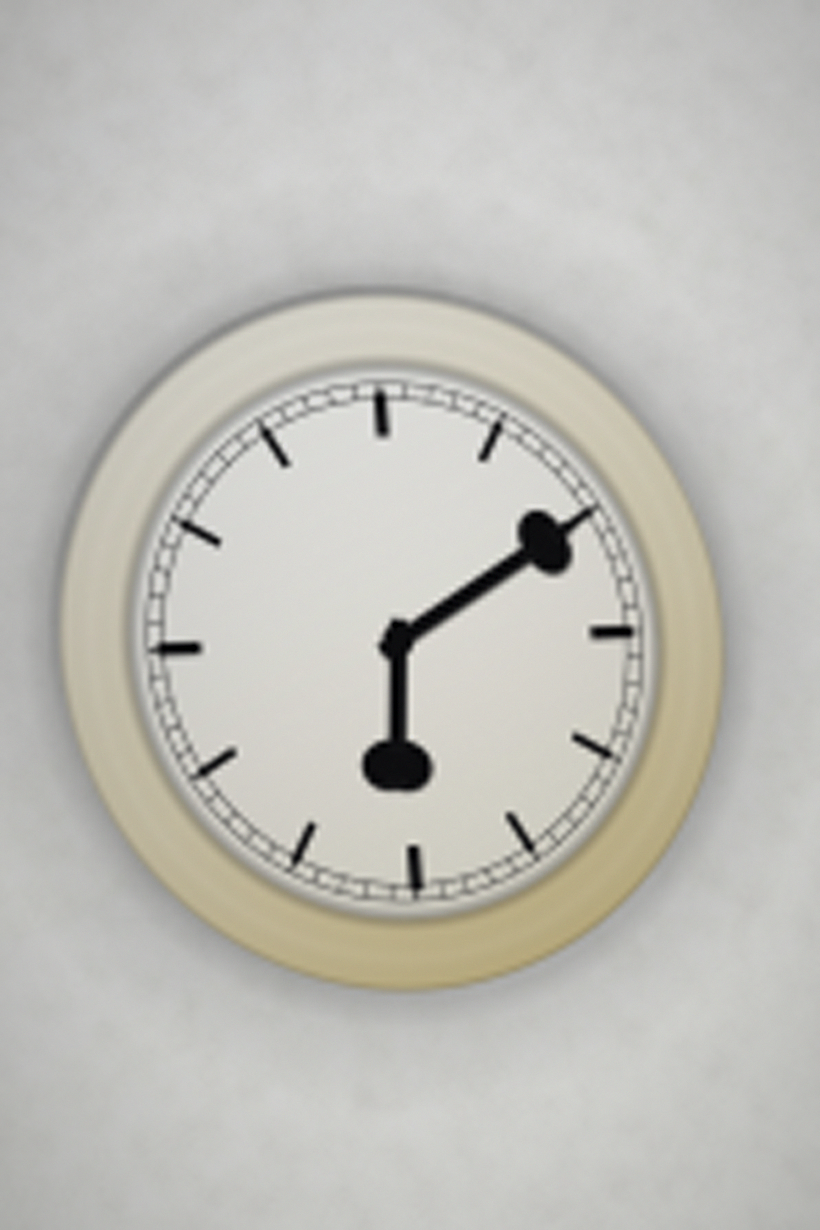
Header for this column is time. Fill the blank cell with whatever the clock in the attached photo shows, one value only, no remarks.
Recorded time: 6:10
